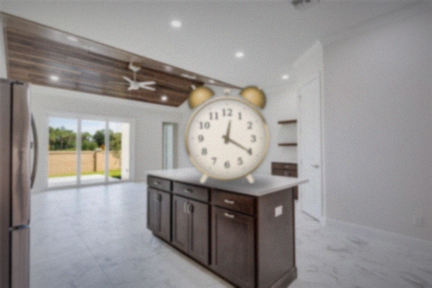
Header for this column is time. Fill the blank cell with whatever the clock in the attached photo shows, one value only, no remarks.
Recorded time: 12:20
